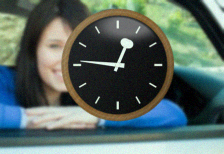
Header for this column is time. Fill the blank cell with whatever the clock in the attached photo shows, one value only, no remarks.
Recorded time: 12:46
